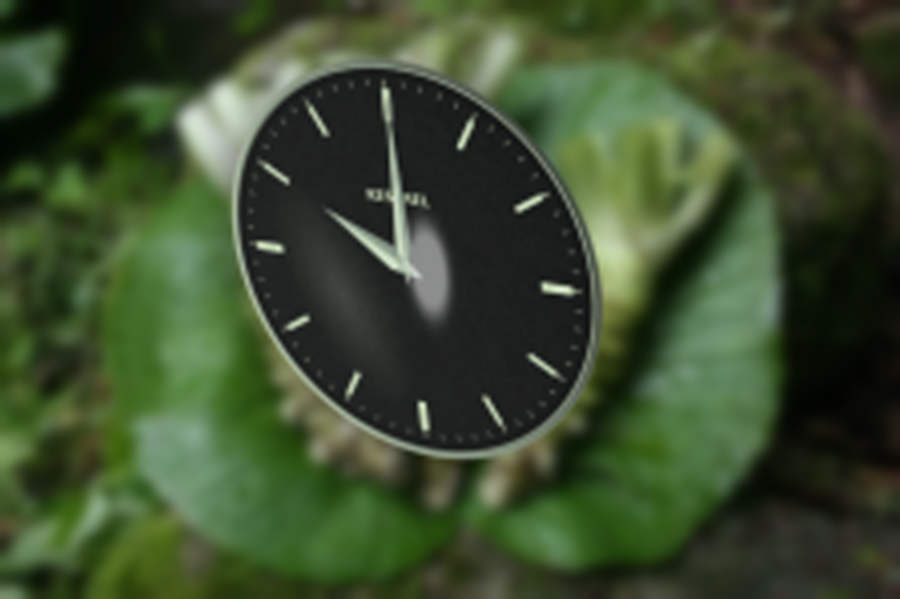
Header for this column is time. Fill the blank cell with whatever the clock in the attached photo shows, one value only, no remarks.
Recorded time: 10:00
